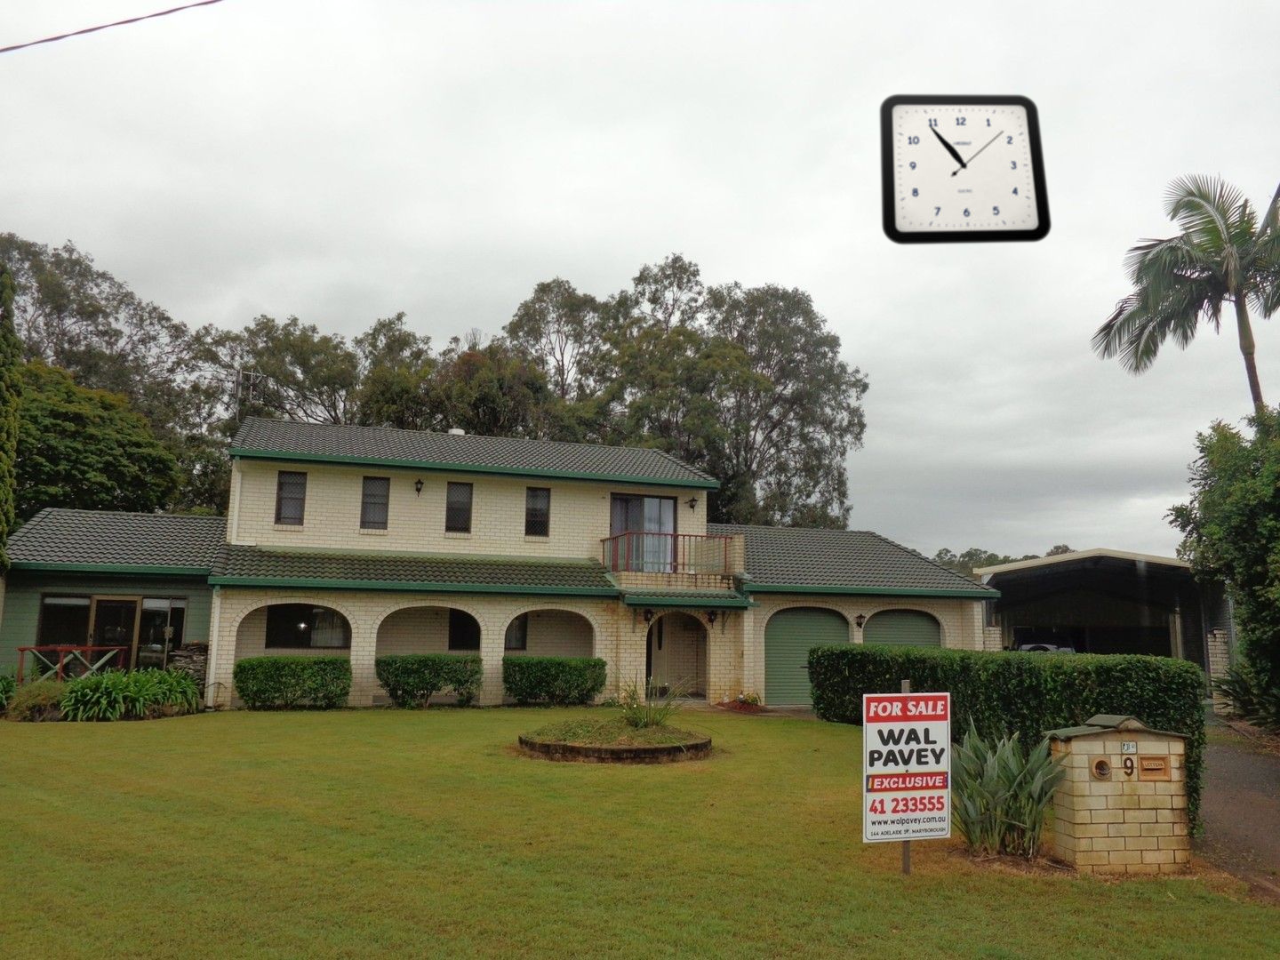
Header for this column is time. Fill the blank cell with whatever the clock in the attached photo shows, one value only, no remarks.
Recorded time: 10:54:08
